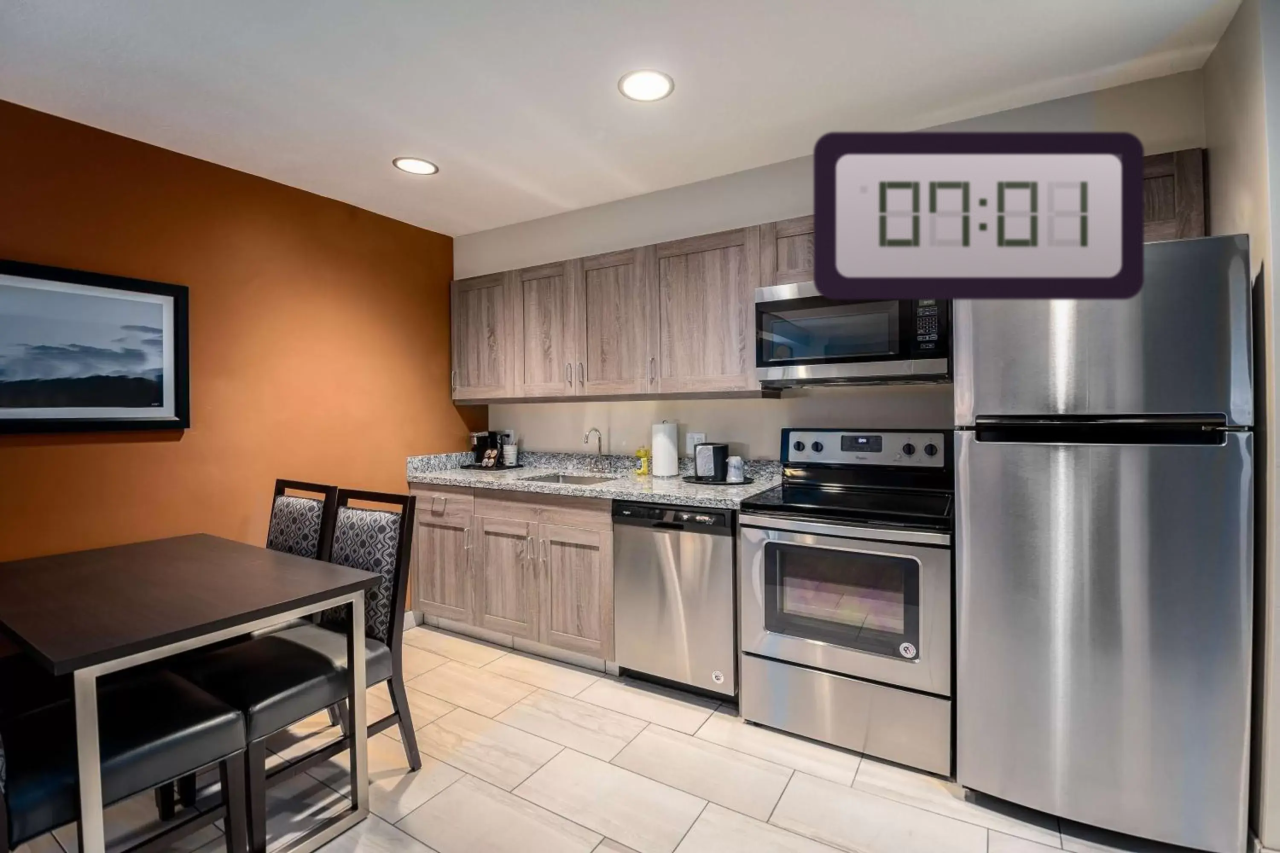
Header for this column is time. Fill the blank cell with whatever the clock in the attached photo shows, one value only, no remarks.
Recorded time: 7:01
